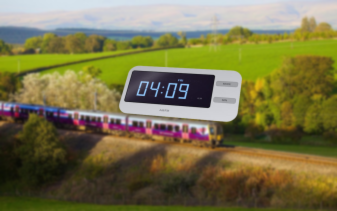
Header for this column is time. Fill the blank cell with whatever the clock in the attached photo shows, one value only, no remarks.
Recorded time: 4:09
